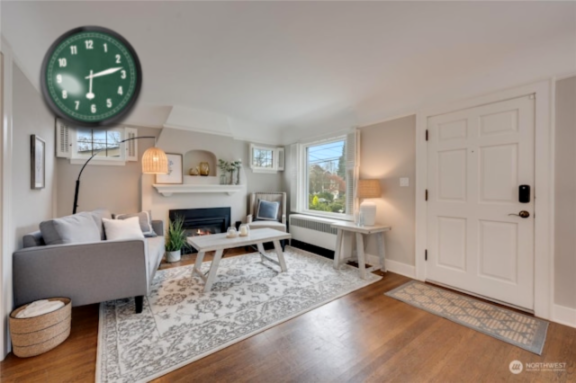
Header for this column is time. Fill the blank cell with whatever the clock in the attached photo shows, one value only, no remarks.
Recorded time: 6:13
